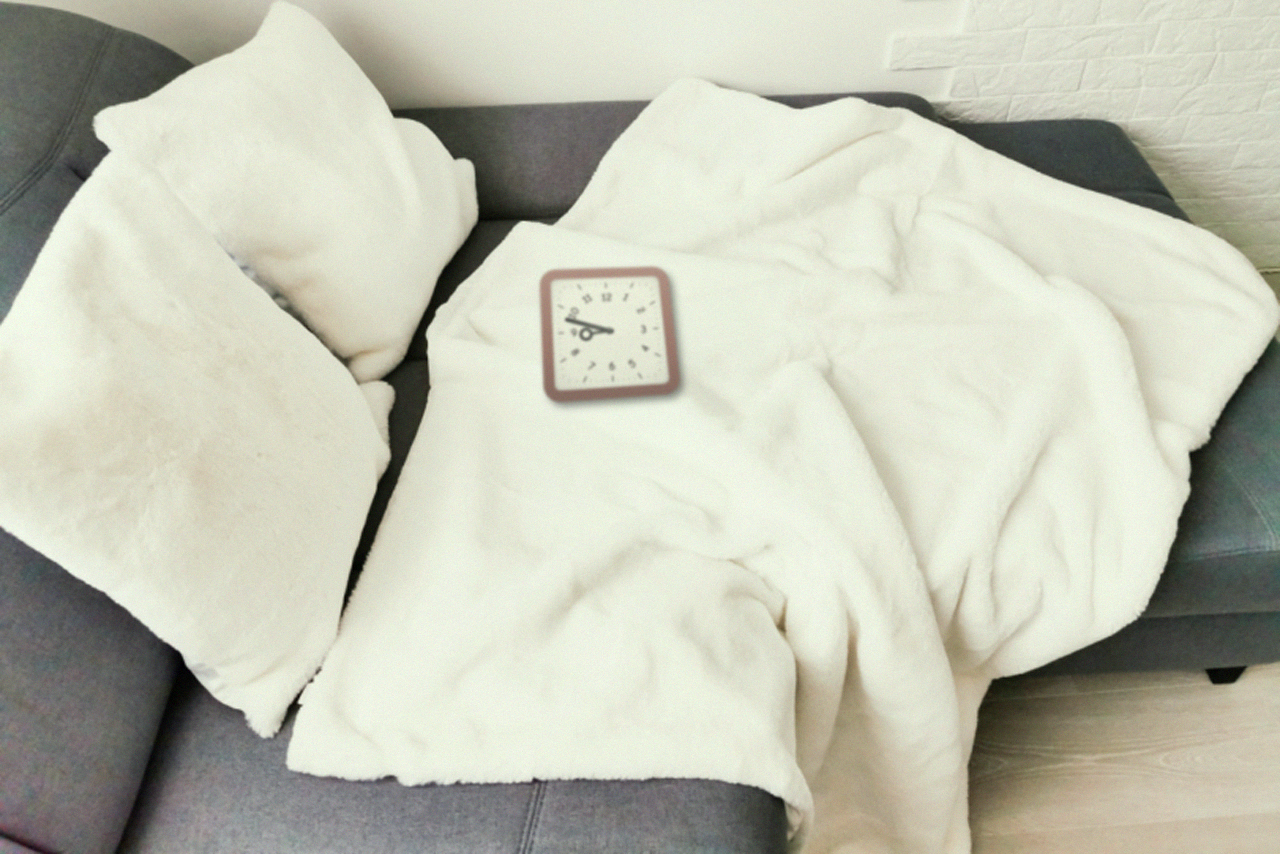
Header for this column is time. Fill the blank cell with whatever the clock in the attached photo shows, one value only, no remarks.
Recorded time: 8:48
